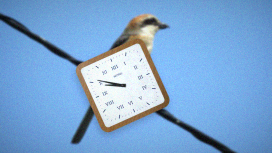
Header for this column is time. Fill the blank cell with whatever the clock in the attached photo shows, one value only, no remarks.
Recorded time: 9:51
